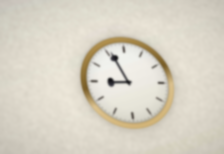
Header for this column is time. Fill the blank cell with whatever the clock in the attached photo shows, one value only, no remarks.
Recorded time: 8:56
